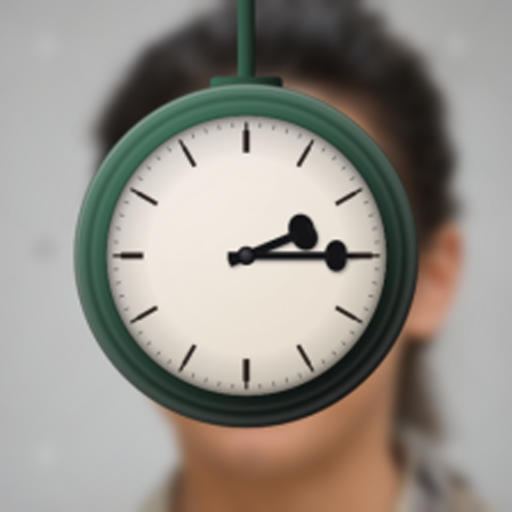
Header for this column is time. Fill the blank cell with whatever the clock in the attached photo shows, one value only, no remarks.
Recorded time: 2:15
